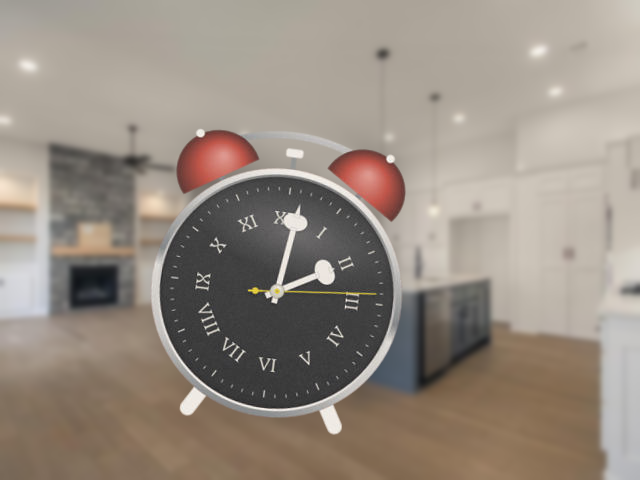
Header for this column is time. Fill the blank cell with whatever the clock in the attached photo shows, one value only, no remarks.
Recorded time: 2:01:14
